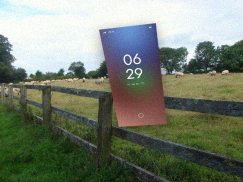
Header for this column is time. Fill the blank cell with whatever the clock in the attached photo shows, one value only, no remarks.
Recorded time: 6:29
